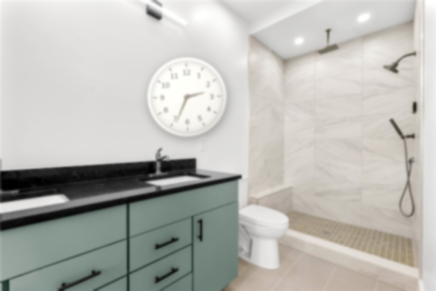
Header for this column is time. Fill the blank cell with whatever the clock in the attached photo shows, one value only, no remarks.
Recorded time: 2:34
